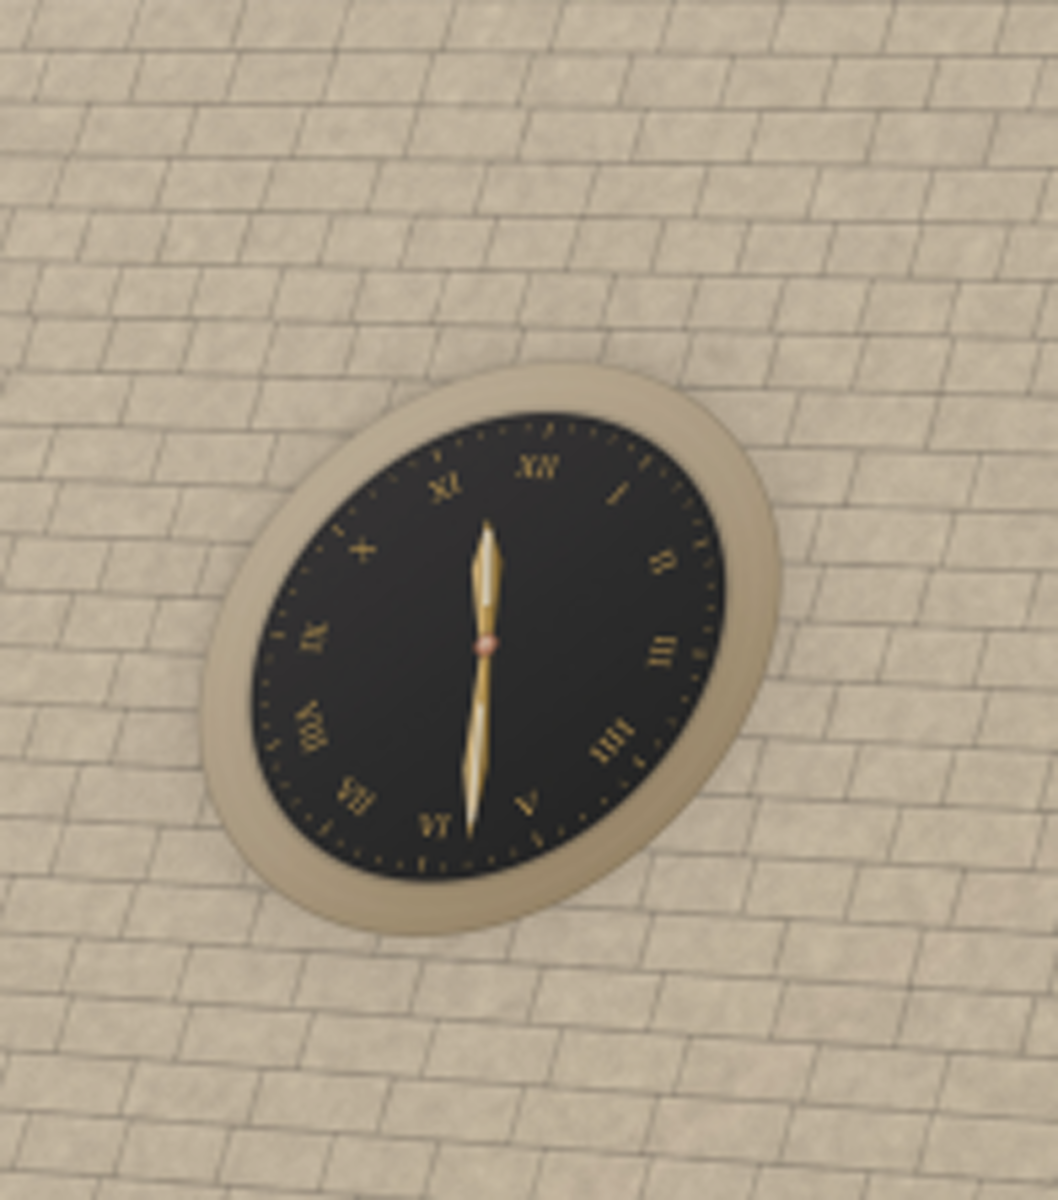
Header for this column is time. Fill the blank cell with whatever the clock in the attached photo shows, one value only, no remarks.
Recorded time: 11:28
